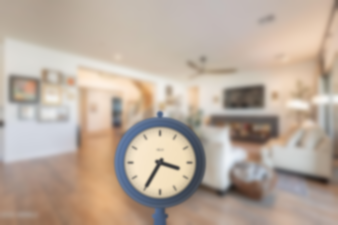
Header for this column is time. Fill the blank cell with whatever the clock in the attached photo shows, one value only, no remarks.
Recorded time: 3:35
